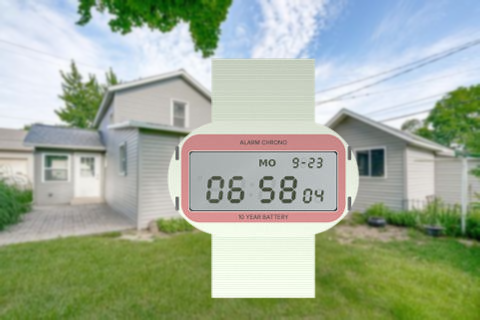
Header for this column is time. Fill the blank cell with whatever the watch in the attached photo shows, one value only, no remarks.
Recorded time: 6:58:04
